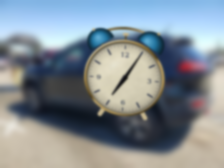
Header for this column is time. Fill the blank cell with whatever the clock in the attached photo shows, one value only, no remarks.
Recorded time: 7:05
